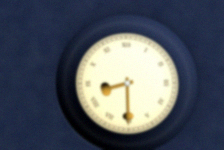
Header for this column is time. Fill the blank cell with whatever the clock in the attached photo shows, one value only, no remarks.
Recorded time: 8:30
